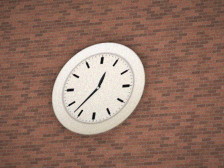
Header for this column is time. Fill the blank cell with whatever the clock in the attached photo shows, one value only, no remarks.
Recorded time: 12:37
